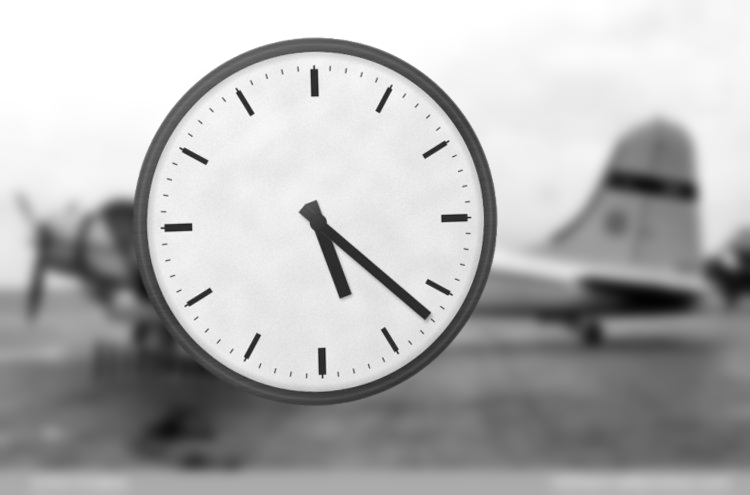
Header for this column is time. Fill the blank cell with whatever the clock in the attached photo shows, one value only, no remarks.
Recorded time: 5:22
